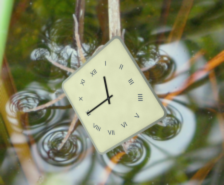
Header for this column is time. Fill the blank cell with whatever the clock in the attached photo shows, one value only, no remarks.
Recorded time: 12:45
